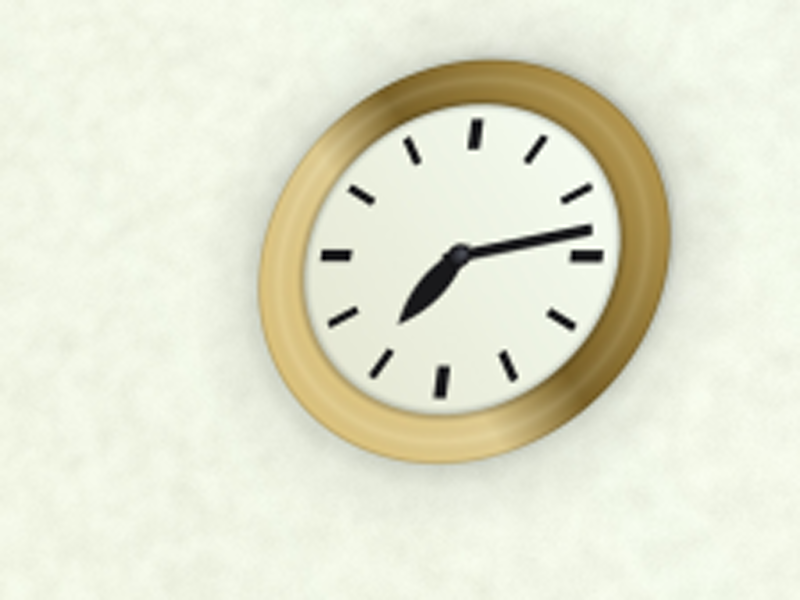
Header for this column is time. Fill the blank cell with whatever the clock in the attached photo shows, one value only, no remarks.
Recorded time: 7:13
